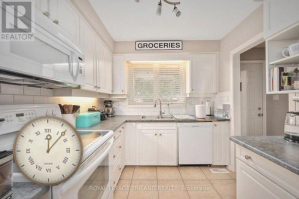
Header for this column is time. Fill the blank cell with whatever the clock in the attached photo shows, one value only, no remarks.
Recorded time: 12:07
